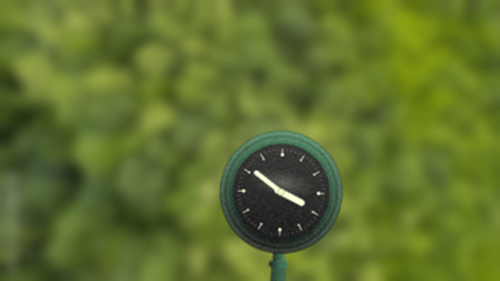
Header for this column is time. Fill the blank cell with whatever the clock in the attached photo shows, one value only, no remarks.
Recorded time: 3:51
